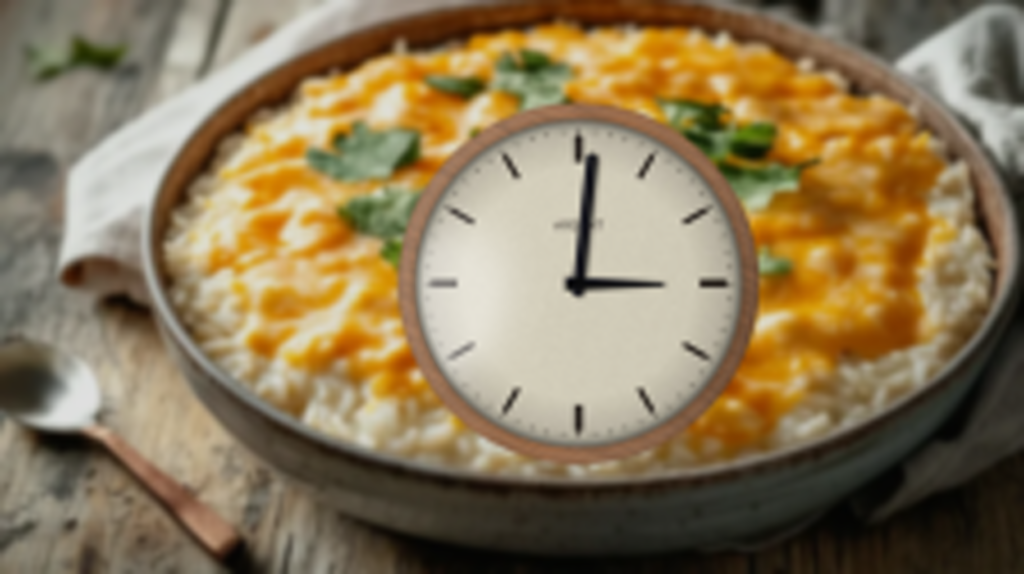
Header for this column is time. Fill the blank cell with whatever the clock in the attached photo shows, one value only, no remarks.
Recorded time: 3:01
